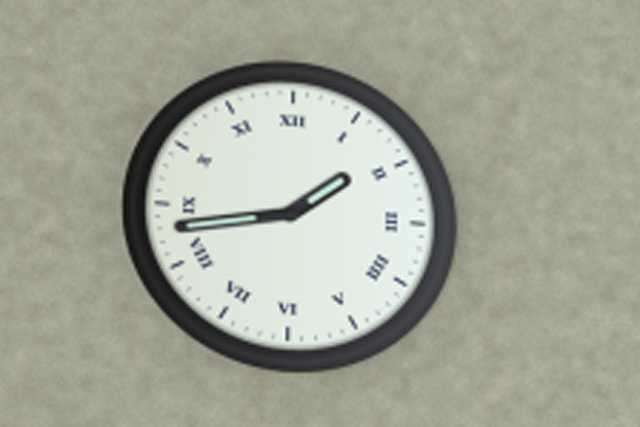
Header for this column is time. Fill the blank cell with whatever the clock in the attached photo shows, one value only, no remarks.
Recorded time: 1:43
